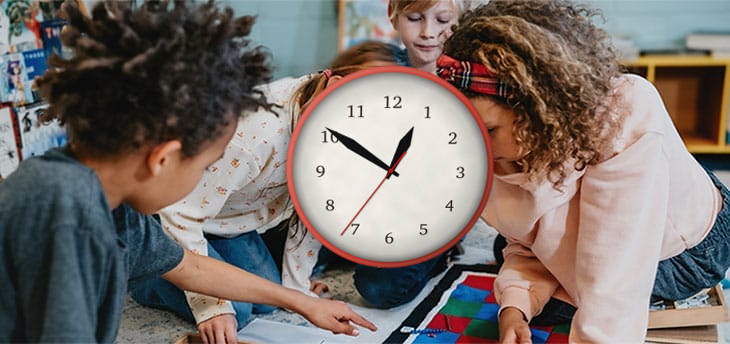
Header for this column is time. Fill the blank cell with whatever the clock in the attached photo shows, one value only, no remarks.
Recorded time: 12:50:36
